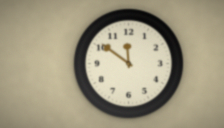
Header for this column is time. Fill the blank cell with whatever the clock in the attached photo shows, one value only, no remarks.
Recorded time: 11:51
